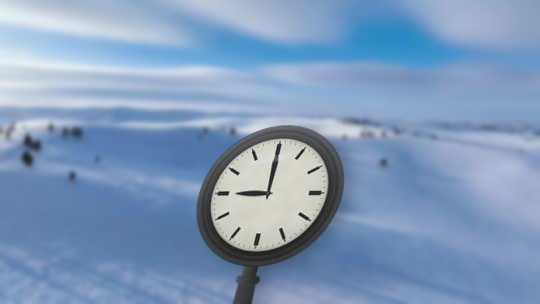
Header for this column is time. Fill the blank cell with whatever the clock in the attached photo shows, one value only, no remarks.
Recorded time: 9:00
